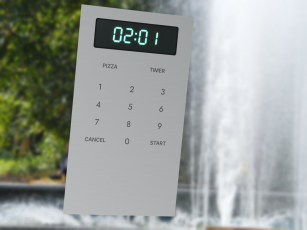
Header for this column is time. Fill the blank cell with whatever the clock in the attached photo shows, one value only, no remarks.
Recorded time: 2:01
